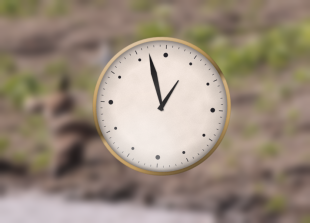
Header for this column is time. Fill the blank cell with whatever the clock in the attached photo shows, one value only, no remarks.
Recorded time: 12:57
